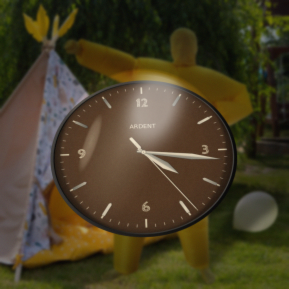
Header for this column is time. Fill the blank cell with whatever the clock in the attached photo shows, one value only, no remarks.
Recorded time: 4:16:24
